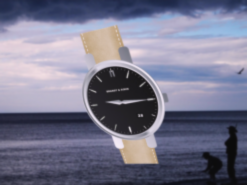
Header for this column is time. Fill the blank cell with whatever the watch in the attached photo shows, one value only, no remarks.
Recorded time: 9:15
